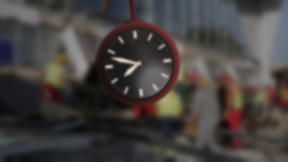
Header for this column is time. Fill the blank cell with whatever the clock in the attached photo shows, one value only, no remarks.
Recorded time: 7:48
